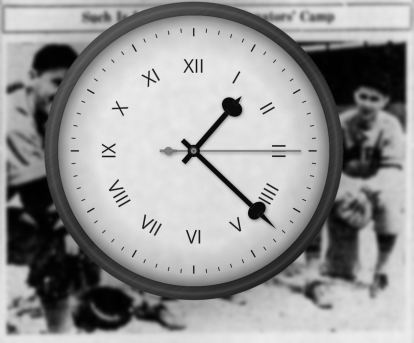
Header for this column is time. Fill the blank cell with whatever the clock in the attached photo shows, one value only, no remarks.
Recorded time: 1:22:15
